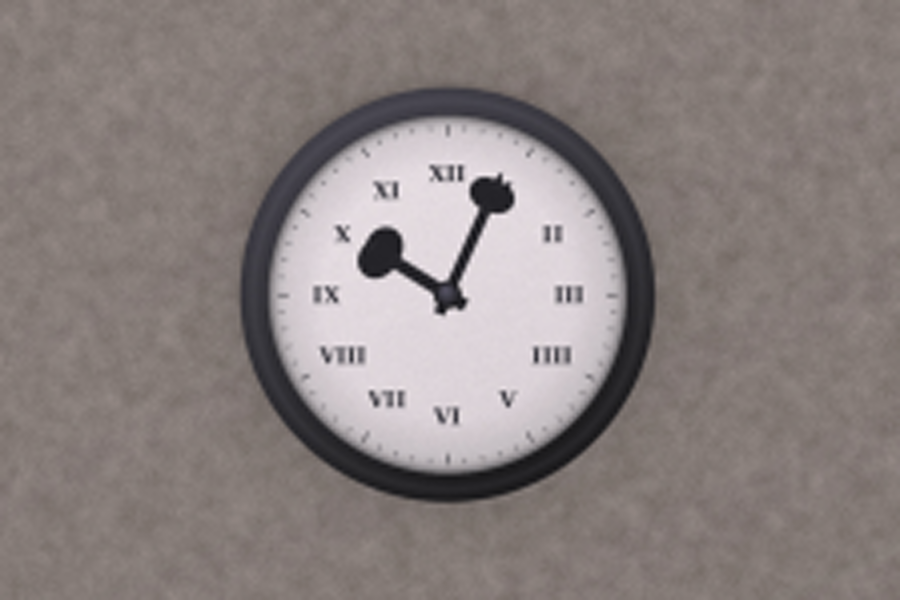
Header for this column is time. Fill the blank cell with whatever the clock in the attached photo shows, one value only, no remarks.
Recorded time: 10:04
